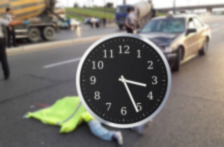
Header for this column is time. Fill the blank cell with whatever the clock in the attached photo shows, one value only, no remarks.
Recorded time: 3:26
